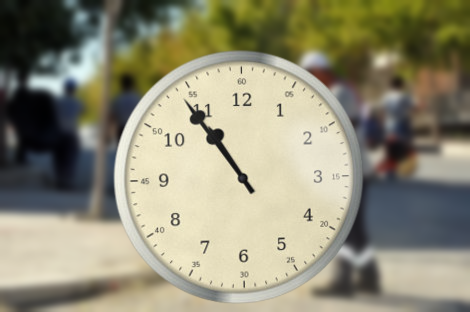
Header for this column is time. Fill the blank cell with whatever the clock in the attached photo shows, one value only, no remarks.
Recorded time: 10:54
